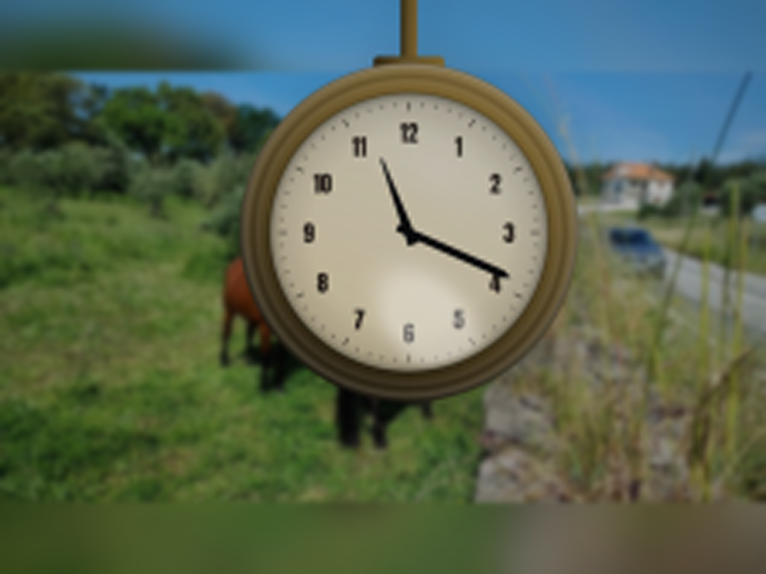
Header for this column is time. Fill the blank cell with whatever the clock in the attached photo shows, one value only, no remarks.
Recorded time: 11:19
